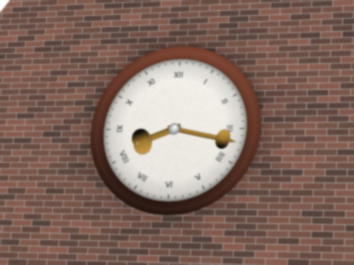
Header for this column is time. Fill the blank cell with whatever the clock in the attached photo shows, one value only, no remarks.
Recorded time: 8:17
